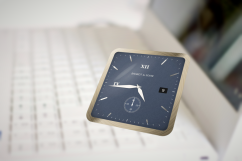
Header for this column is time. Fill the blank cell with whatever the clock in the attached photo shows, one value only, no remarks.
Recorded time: 4:44
